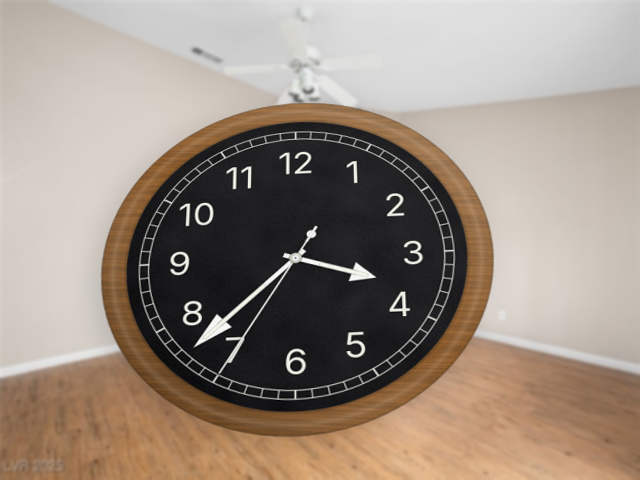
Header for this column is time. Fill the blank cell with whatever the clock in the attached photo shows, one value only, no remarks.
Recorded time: 3:37:35
